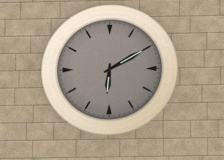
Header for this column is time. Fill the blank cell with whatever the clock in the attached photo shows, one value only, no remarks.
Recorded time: 6:10
